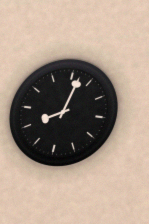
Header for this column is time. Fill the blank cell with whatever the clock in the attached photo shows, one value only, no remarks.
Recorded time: 8:02
